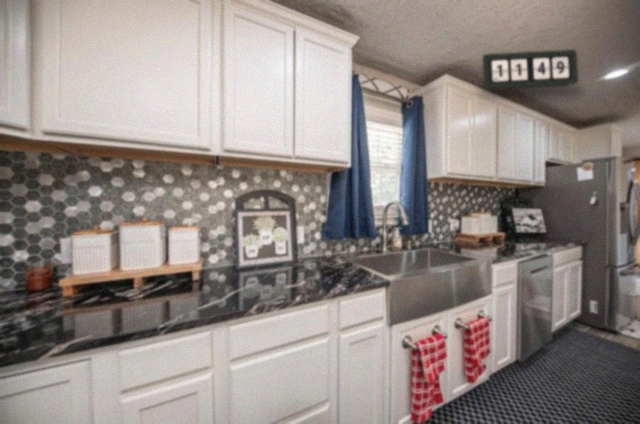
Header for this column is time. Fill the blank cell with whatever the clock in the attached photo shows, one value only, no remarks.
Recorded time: 11:49
